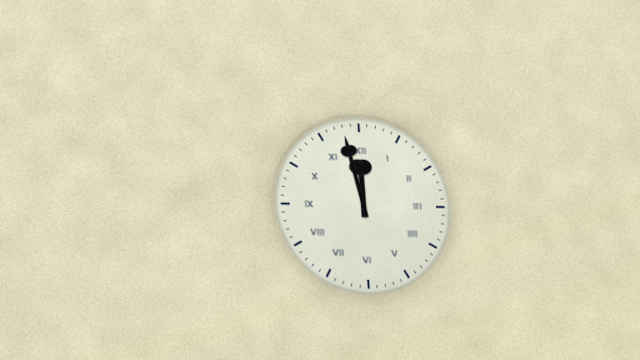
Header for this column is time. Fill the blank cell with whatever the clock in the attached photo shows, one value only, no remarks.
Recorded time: 11:58
